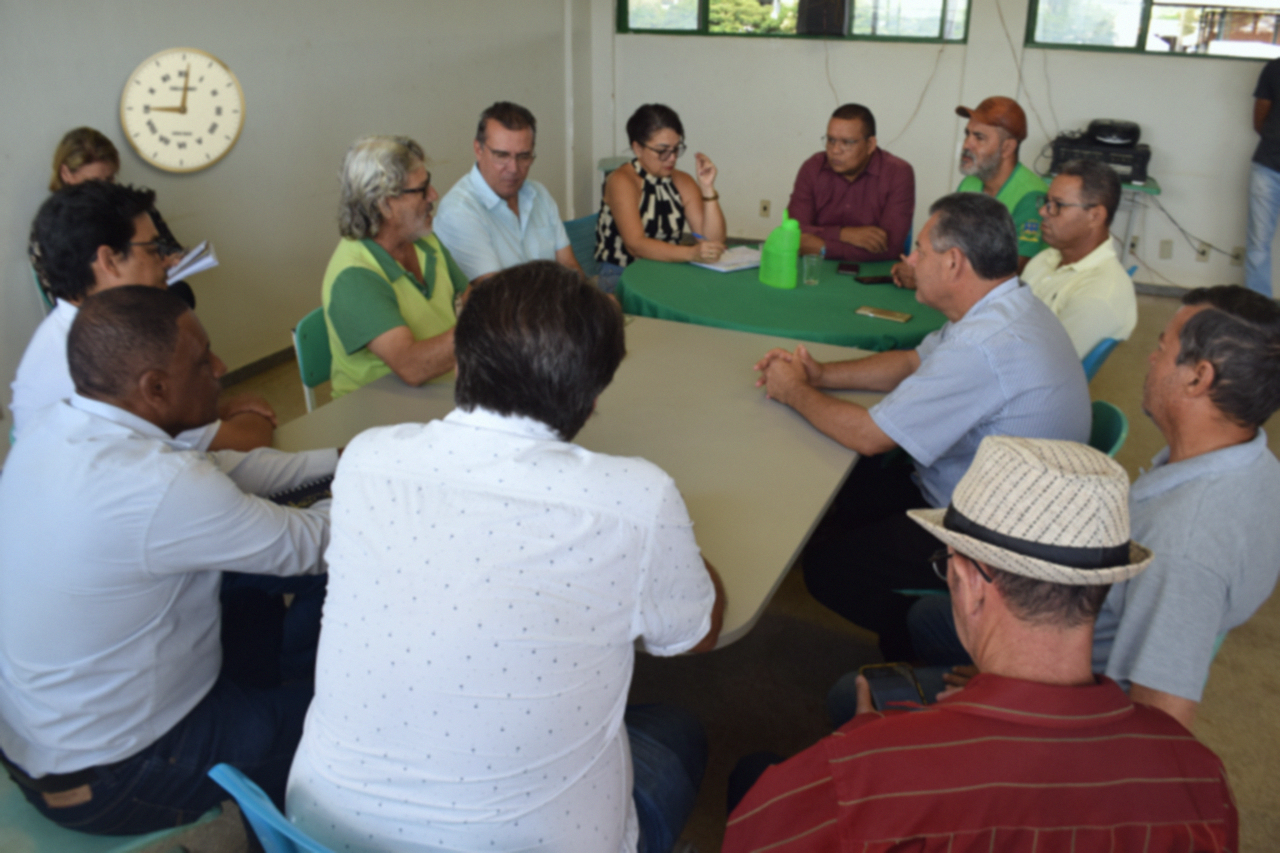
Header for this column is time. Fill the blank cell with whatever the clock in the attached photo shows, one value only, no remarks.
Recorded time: 9:01
